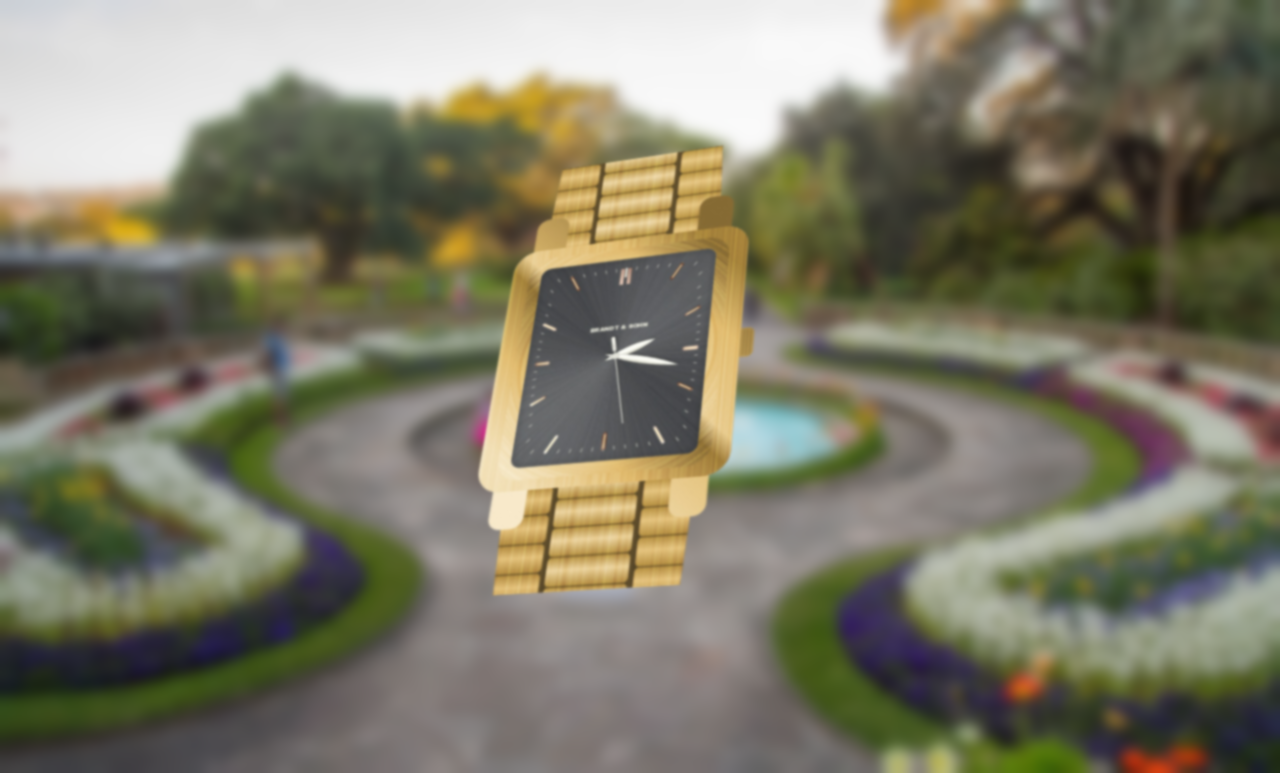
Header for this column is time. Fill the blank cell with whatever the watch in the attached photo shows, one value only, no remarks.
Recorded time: 2:17:28
